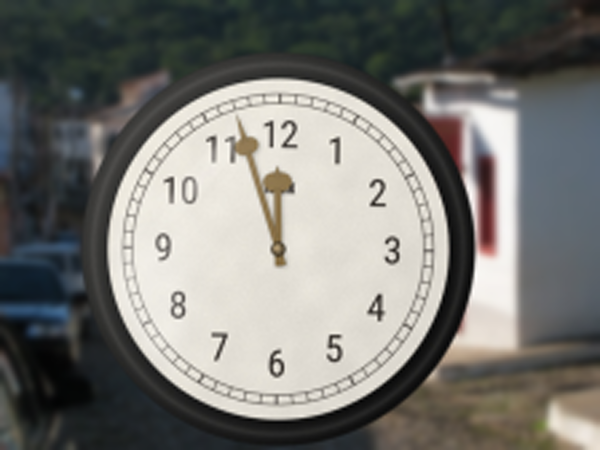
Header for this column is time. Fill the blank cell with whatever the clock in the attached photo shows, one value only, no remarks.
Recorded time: 11:57
